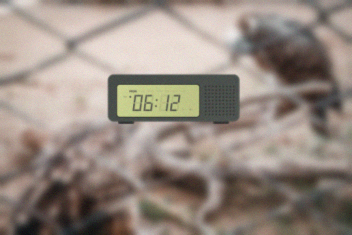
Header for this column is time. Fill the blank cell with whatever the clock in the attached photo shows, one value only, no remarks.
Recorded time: 6:12
